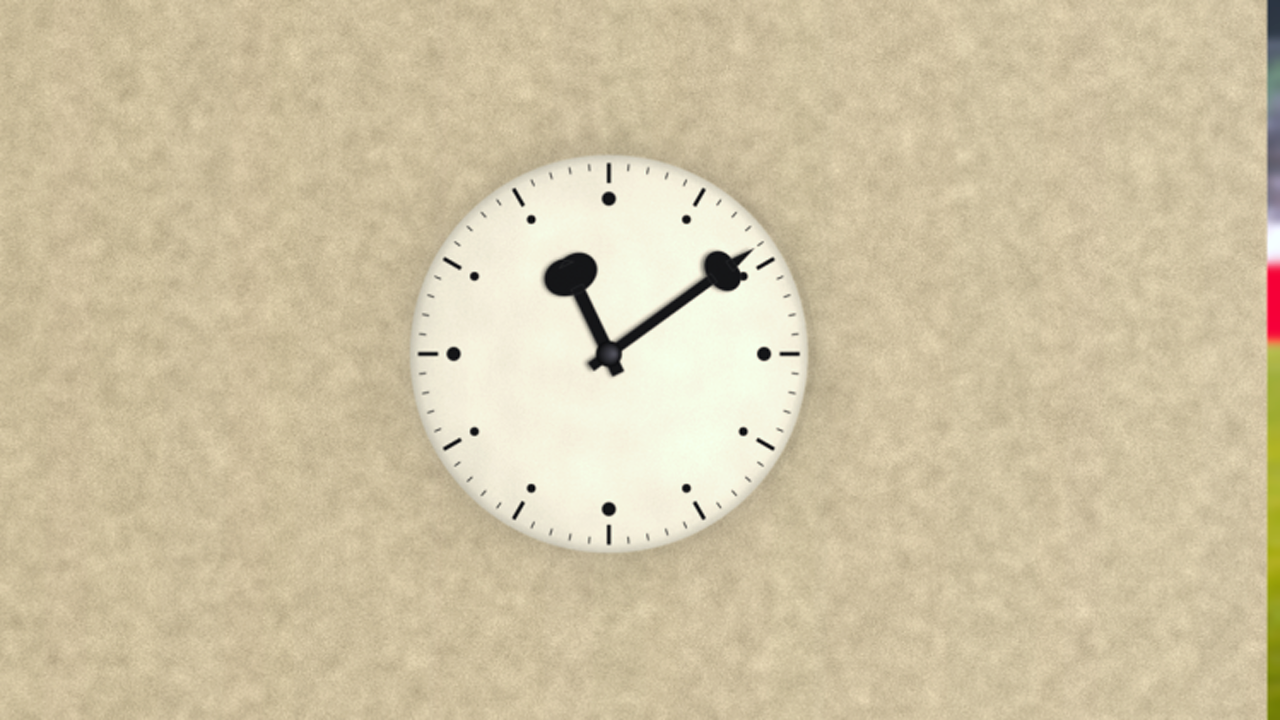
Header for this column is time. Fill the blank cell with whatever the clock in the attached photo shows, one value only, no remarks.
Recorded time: 11:09
